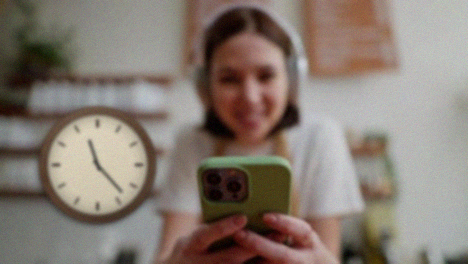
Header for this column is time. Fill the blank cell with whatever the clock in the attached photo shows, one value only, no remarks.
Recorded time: 11:23
